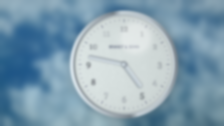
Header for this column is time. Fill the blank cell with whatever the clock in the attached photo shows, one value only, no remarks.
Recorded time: 4:47
